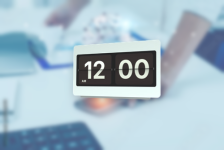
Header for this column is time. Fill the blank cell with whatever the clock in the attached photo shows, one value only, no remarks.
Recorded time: 12:00
